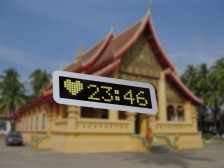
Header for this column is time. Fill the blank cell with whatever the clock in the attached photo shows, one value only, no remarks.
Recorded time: 23:46
